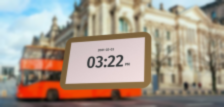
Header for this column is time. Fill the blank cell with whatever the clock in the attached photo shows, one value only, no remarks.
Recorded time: 3:22
